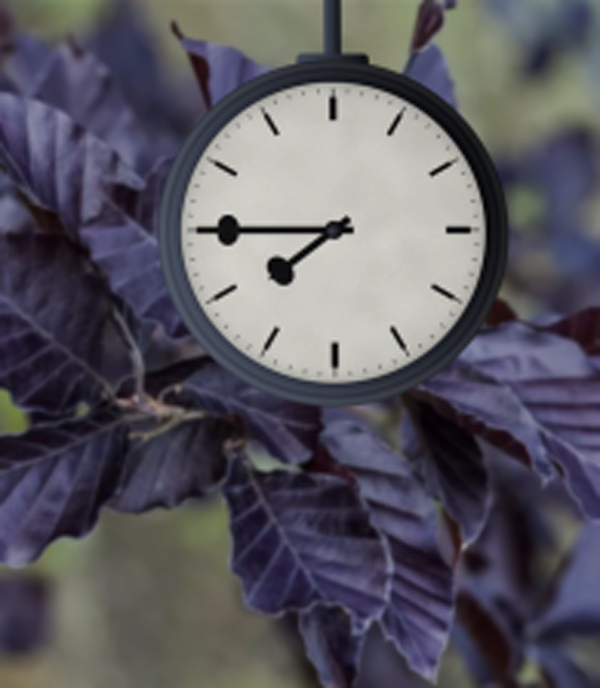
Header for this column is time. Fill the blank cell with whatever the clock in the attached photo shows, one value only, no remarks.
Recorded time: 7:45
